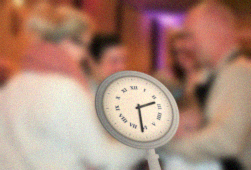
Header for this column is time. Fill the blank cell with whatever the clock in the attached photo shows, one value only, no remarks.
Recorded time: 2:31
